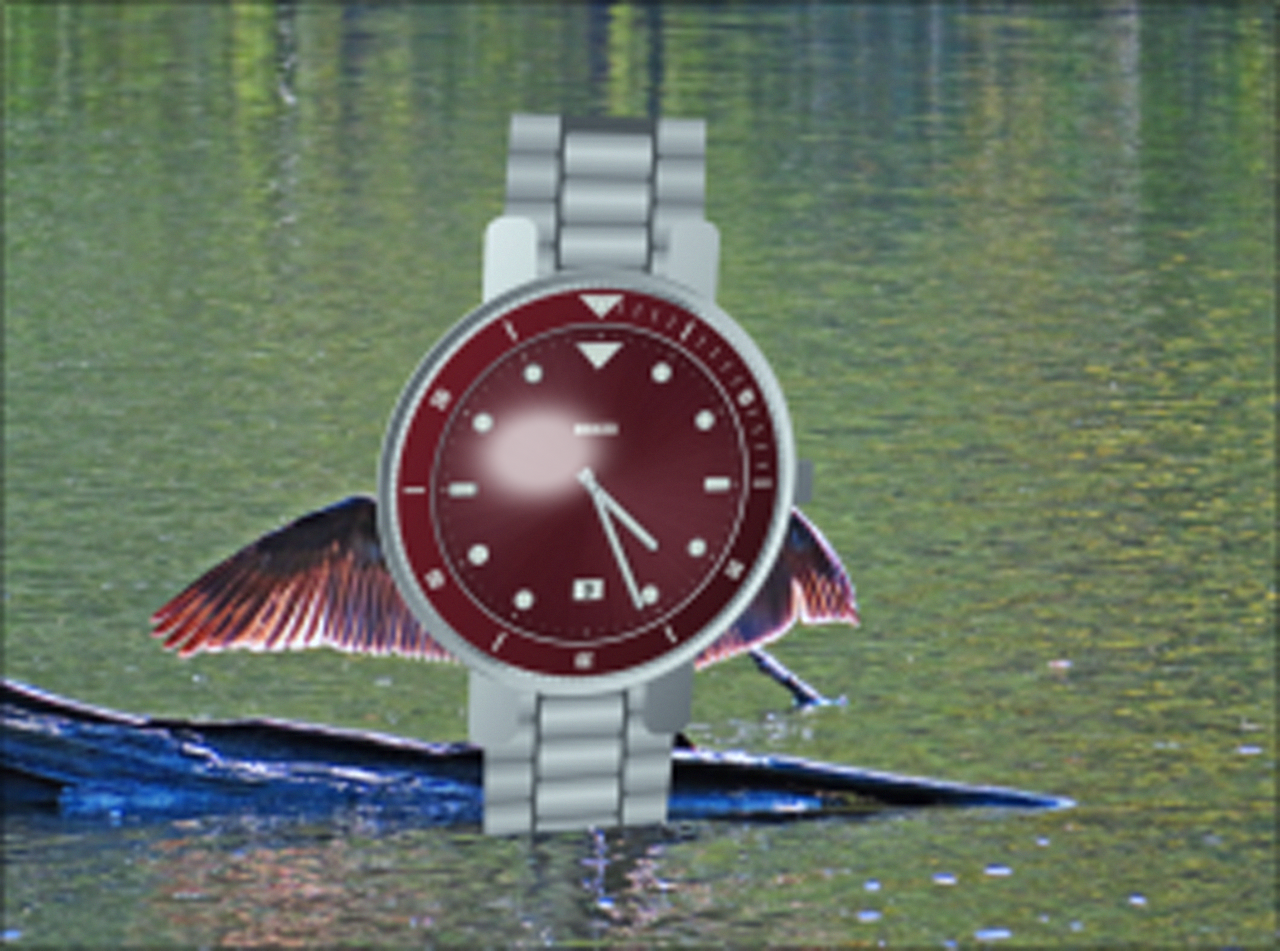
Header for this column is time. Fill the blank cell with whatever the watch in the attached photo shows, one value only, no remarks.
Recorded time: 4:26
